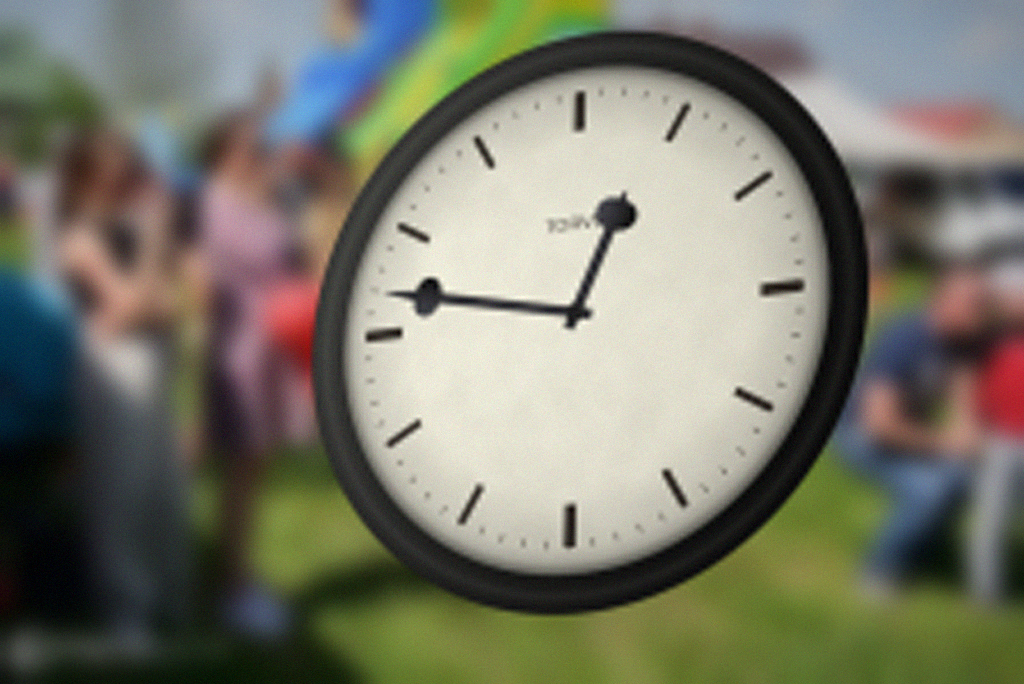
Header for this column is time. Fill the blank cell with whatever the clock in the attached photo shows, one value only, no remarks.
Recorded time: 12:47
